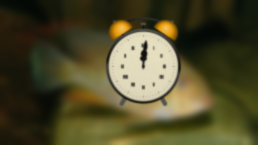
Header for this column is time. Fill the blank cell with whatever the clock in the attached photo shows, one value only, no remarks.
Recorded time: 12:01
